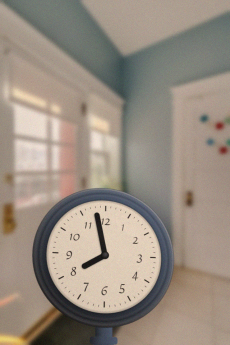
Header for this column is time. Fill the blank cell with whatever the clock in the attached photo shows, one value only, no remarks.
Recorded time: 7:58
